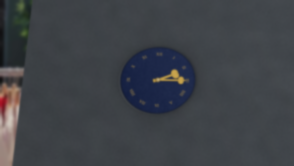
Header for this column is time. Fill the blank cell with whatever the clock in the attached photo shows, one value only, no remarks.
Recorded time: 2:15
